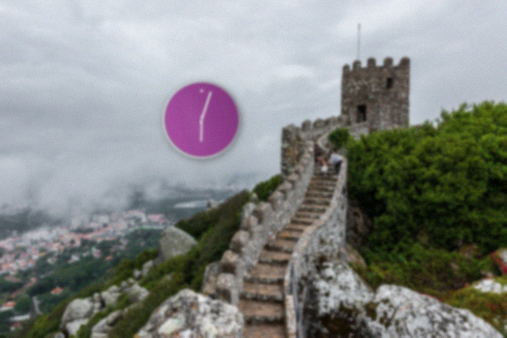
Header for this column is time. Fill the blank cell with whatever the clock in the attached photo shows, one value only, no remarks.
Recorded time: 6:03
